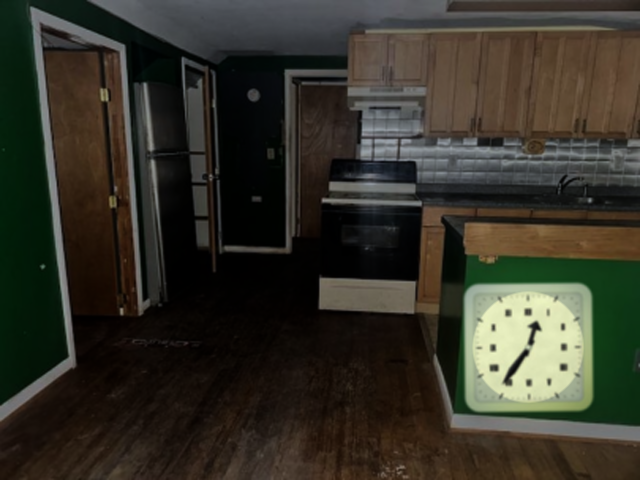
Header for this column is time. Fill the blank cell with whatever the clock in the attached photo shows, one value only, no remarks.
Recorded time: 12:36
